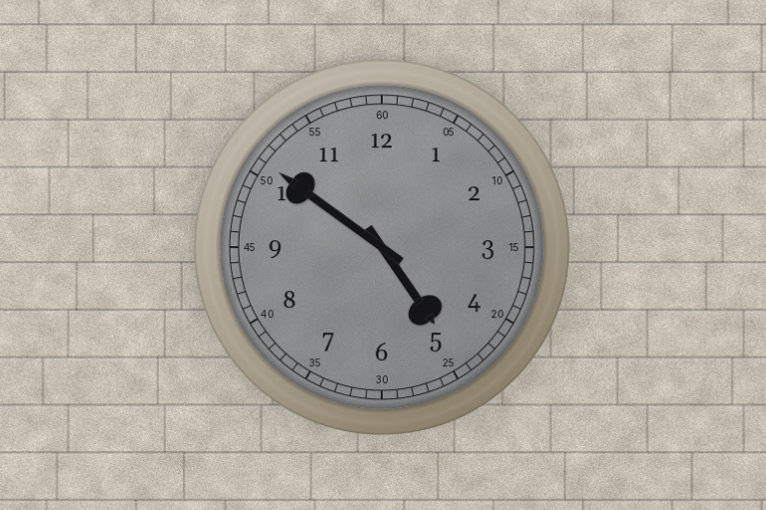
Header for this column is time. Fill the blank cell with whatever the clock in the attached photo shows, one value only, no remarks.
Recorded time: 4:51
